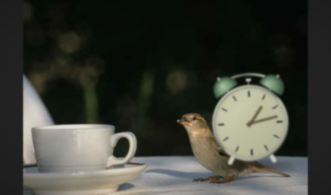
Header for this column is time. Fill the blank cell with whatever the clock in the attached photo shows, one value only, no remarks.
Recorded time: 1:13
